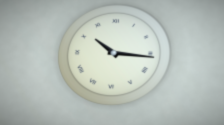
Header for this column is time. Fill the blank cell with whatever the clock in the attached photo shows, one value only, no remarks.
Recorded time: 10:16
